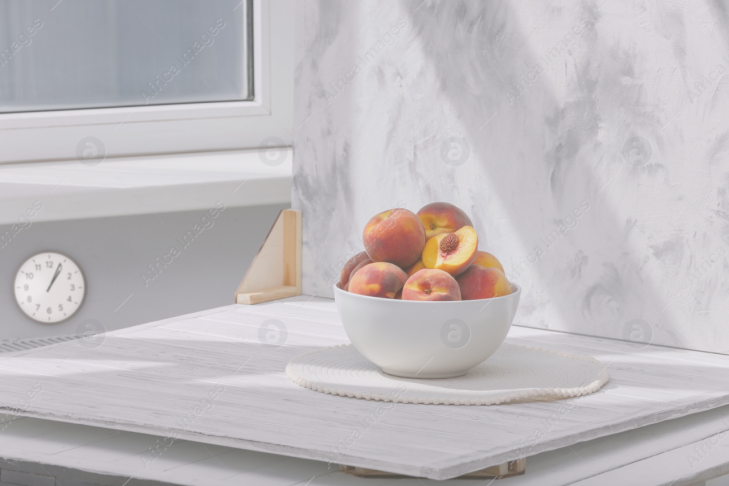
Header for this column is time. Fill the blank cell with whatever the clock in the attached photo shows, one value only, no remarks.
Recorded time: 1:04
